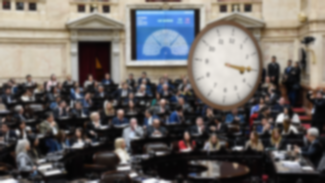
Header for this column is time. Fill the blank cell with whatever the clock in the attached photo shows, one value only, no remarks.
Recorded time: 3:15
